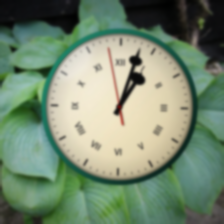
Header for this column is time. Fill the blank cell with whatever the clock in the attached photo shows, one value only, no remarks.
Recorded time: 1:02:58
